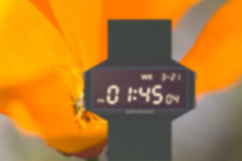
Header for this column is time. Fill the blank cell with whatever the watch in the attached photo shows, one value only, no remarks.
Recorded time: 1:45
